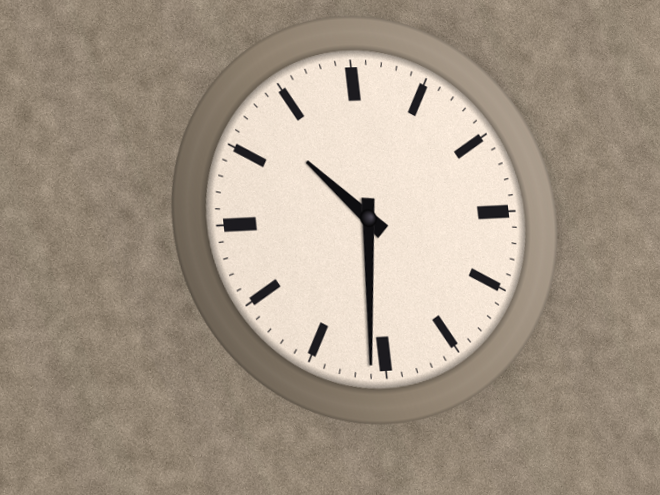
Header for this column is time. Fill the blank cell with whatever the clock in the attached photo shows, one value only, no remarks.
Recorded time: 10:31
